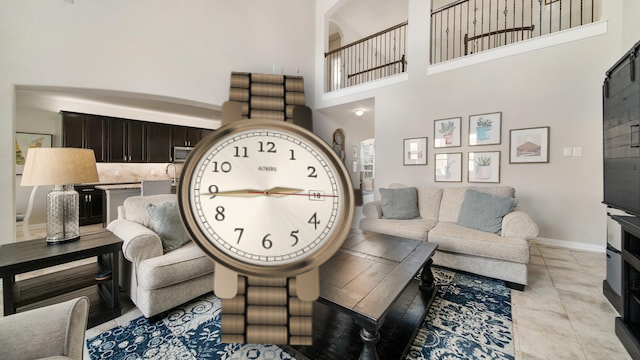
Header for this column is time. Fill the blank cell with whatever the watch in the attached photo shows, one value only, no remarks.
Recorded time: 2:44:15
